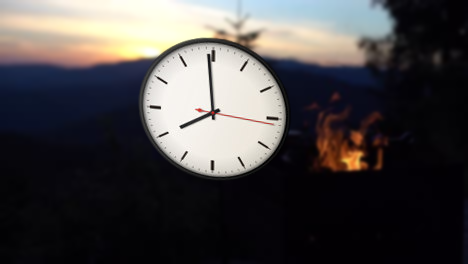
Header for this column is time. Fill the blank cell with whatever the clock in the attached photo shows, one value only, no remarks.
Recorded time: 7:59:16
